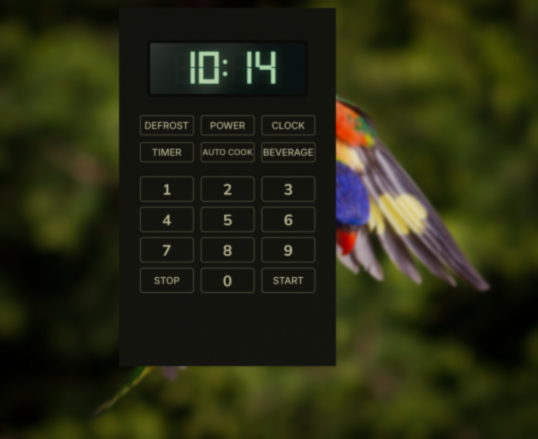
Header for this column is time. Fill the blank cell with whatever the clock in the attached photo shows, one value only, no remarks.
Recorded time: 10:14
